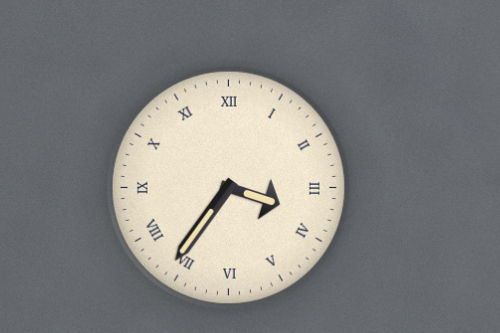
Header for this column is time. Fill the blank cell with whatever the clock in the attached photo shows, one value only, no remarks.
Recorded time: 3:36
